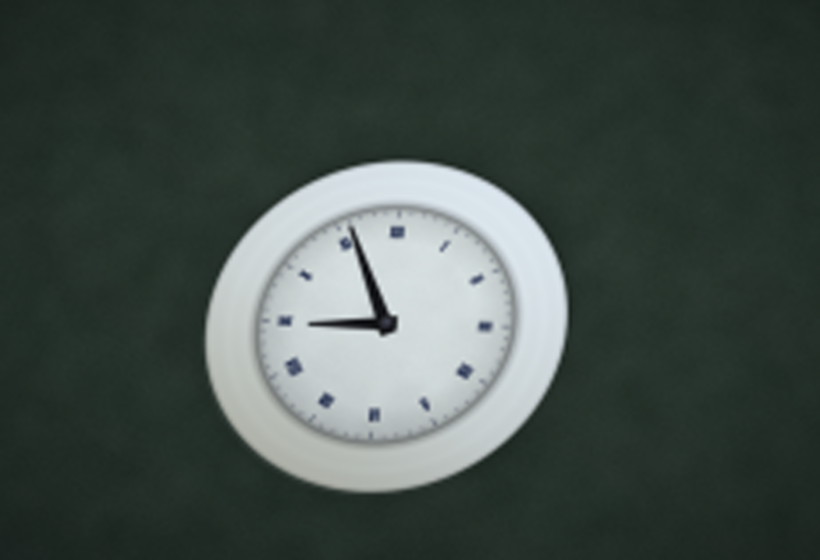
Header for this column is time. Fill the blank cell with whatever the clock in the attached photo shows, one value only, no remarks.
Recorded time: 8:56
